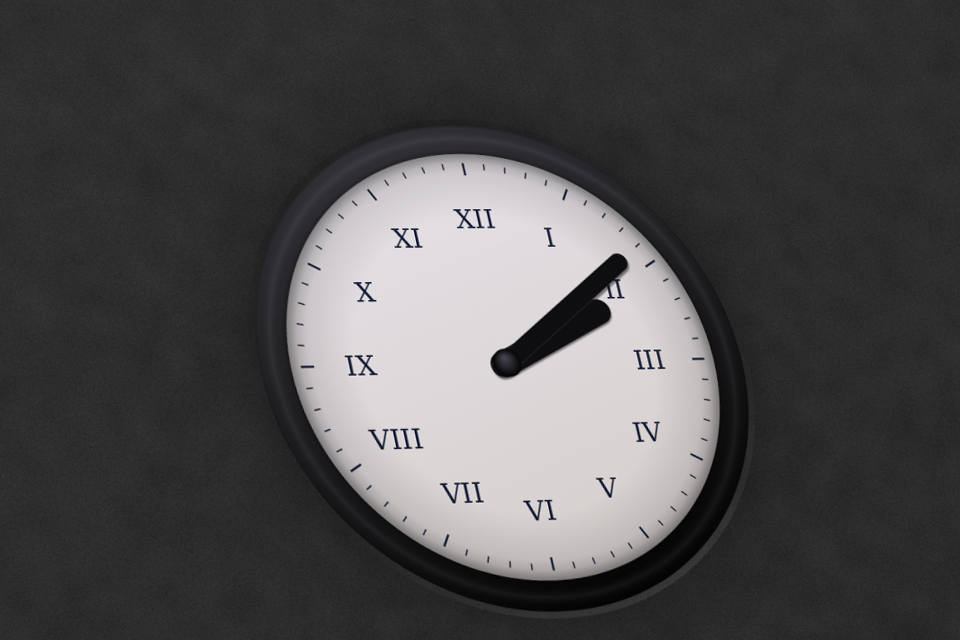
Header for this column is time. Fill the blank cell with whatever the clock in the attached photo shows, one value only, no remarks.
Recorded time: 2:09
